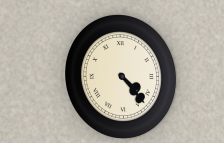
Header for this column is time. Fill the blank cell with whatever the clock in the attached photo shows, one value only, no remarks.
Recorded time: 4:23
